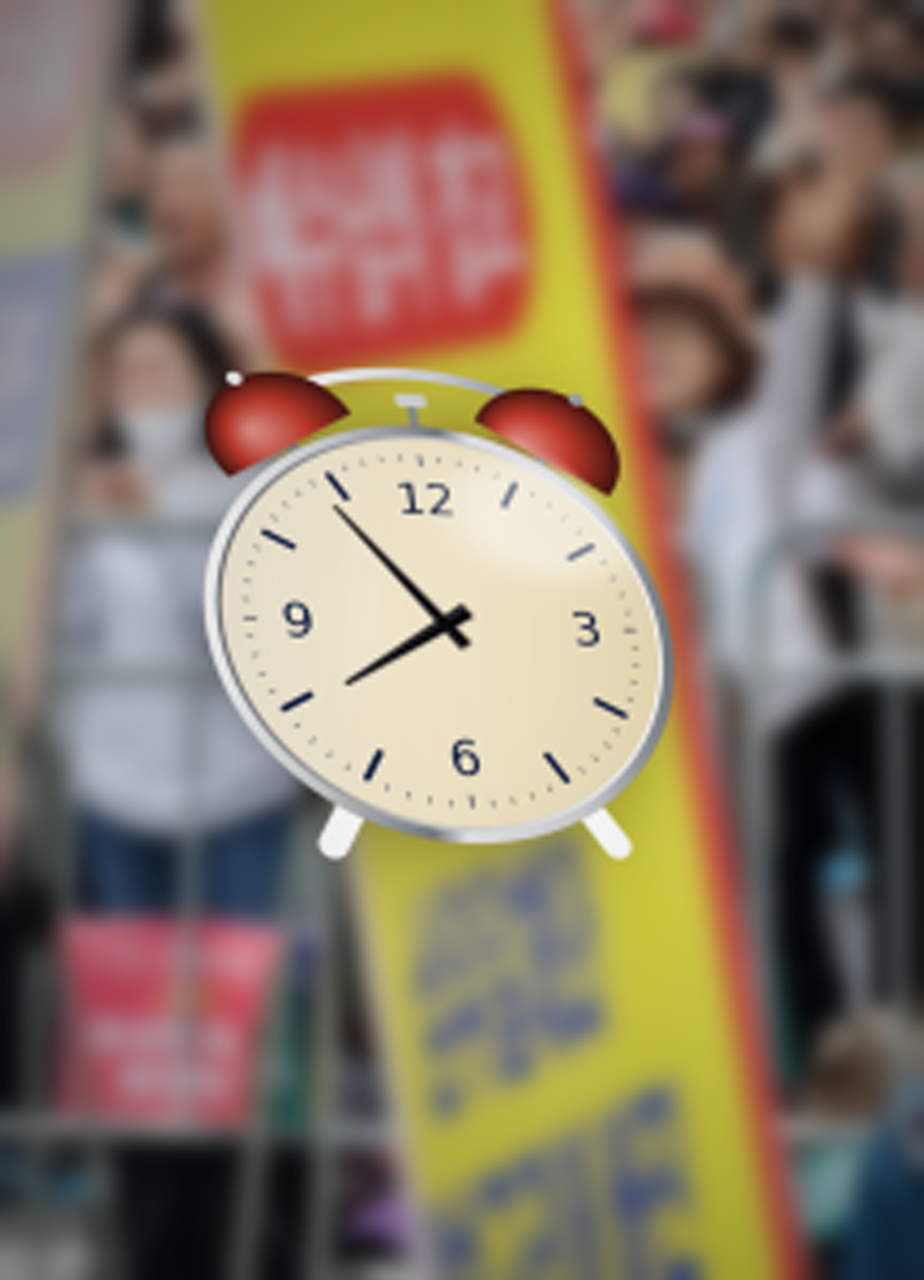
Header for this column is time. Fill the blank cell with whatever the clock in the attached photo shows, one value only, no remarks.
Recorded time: 7:54
